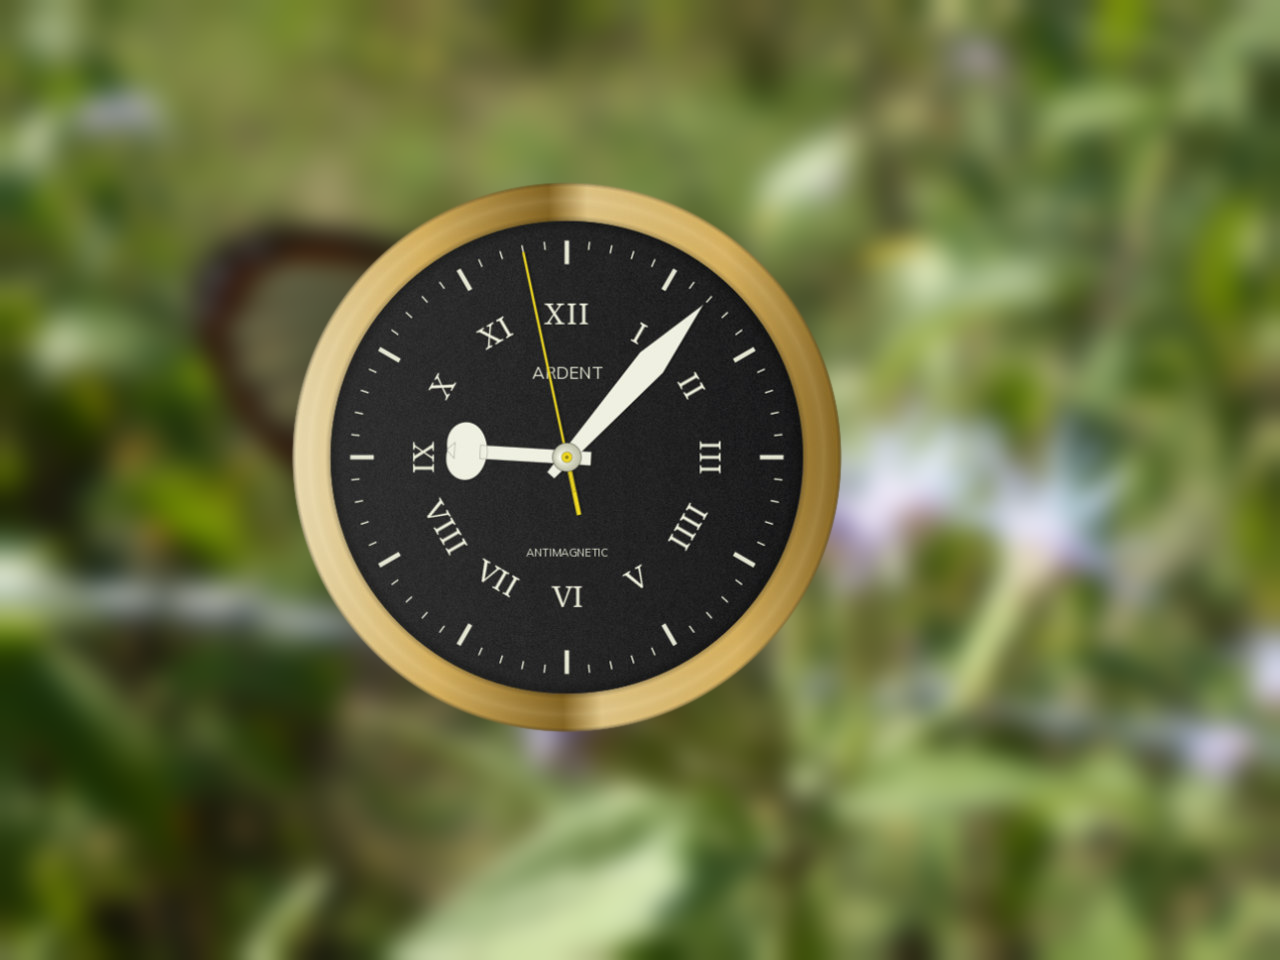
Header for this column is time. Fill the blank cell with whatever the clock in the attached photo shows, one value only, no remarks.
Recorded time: 9:06:58
